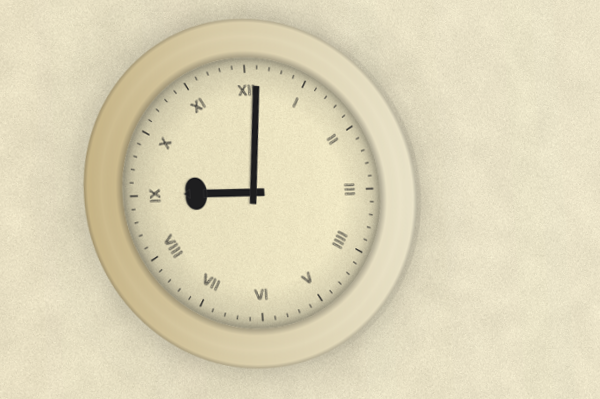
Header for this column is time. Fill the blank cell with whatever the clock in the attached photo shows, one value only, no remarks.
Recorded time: 9:01
